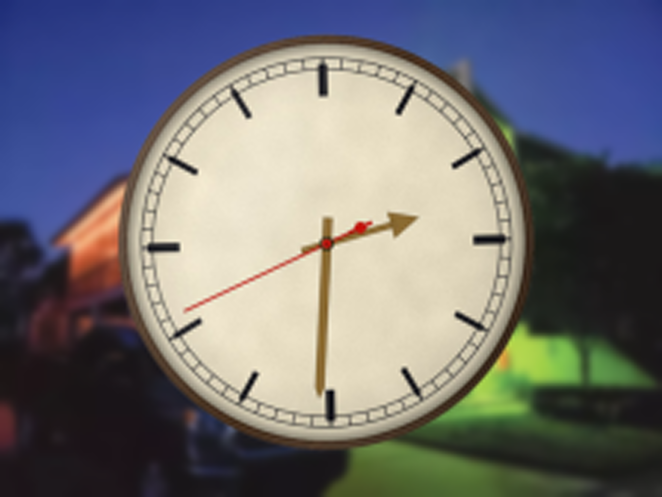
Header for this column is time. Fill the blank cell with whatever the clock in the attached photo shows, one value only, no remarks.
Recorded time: 2:30:41
